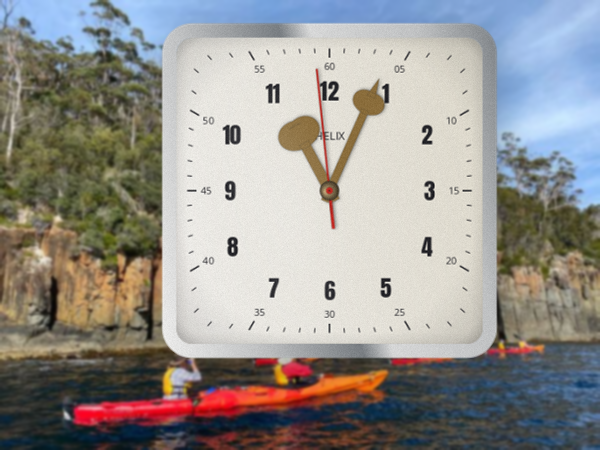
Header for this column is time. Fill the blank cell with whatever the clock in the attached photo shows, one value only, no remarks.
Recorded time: 11:03:59
